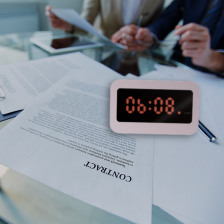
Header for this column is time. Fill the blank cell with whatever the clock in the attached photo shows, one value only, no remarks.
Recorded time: 6:08
